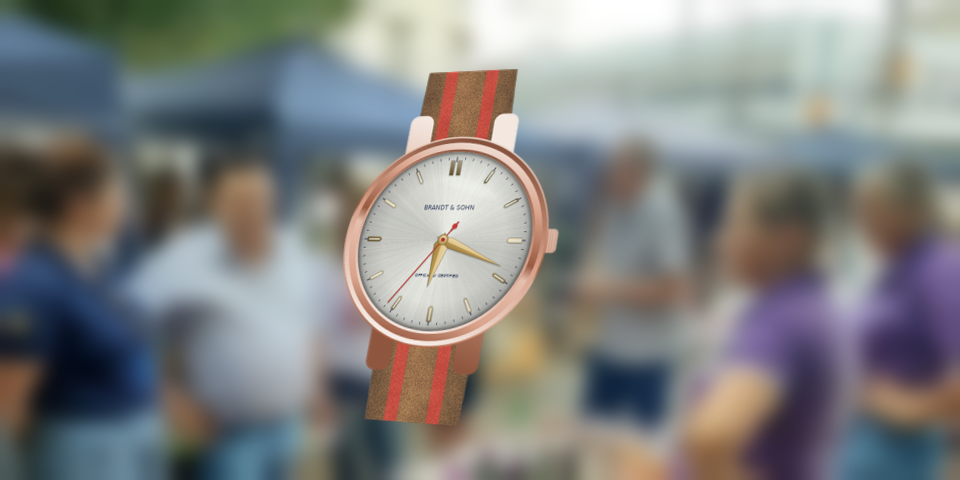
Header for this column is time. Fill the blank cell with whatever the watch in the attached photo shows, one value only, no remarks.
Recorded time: 6:18:36
